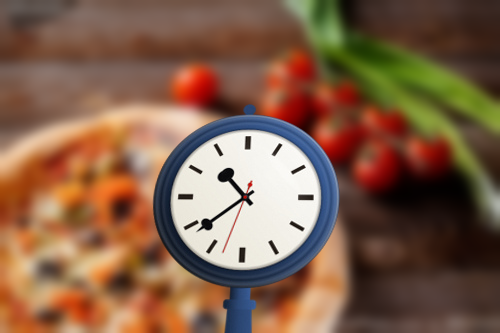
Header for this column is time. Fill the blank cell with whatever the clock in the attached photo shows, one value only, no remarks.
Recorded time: 10:38:33
